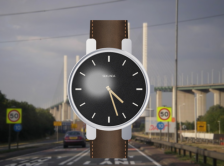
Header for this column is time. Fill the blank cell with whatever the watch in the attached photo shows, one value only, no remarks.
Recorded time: 4:27
